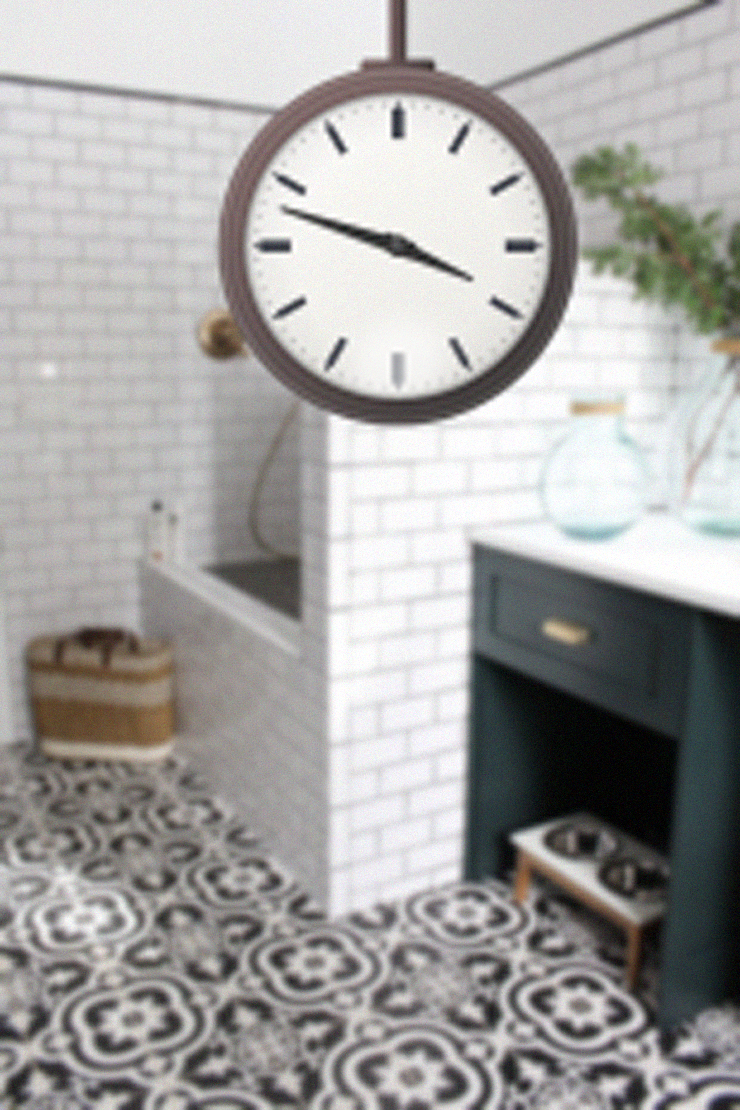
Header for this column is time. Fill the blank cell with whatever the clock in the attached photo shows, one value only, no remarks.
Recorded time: 3:48
